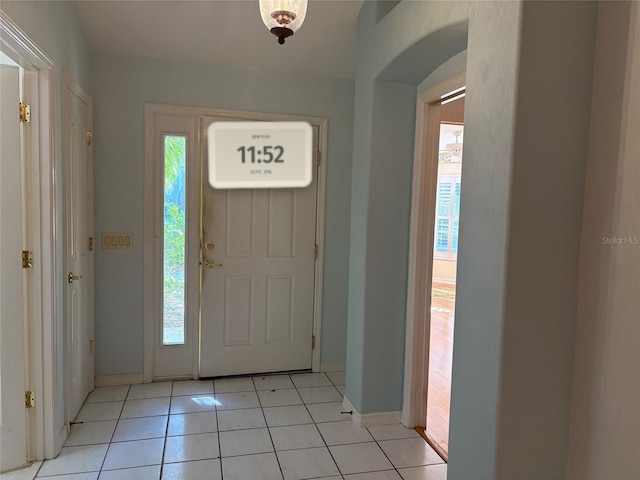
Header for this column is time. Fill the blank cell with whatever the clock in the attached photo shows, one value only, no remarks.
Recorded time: 11:52
